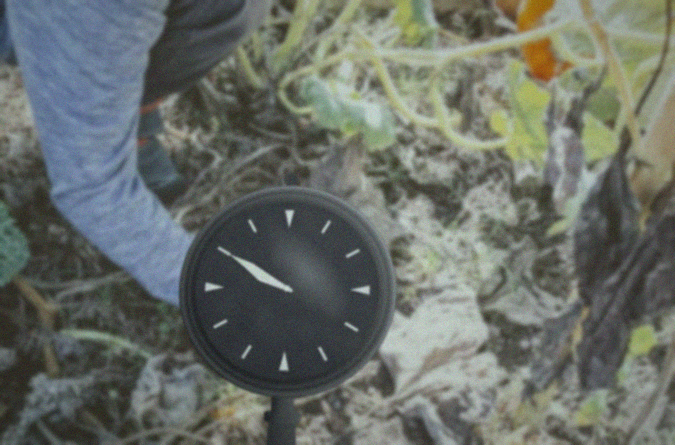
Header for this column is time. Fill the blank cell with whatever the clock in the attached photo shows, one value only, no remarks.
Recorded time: 9:50
